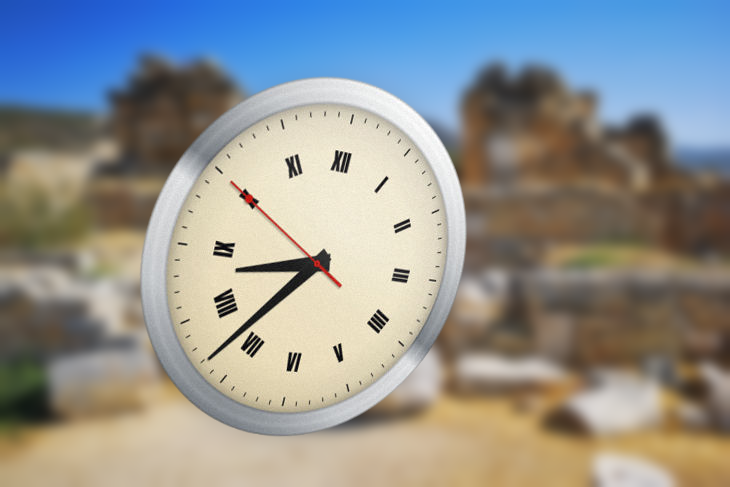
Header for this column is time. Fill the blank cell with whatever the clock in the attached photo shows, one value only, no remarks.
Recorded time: 8:36:50
